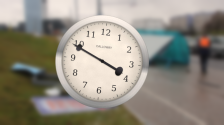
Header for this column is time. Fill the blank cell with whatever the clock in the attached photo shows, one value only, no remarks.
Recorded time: 3:49
